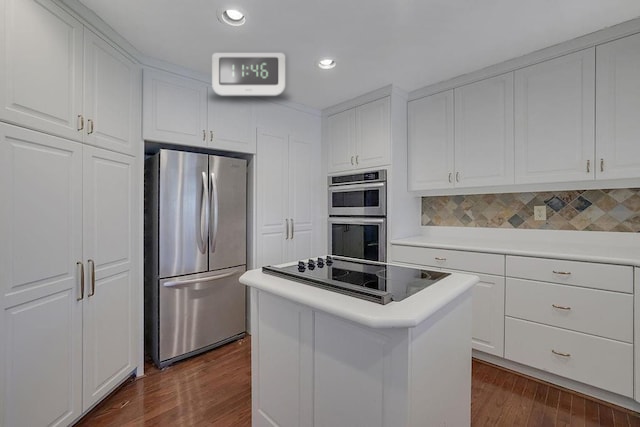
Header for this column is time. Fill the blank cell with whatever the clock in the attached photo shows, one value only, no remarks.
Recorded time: 11:46
